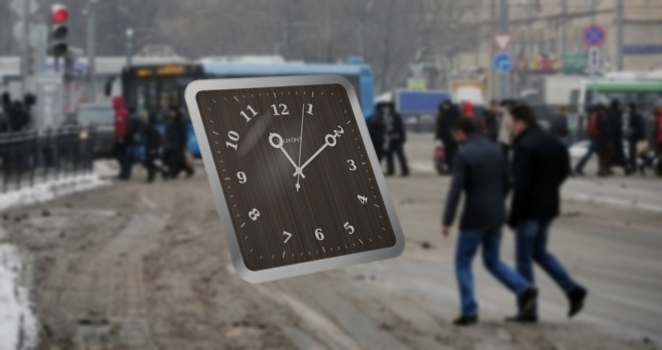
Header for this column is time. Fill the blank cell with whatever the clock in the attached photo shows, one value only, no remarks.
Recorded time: 11:10:04
